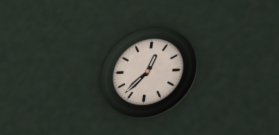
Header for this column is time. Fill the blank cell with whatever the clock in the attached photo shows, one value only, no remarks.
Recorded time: 12:37
